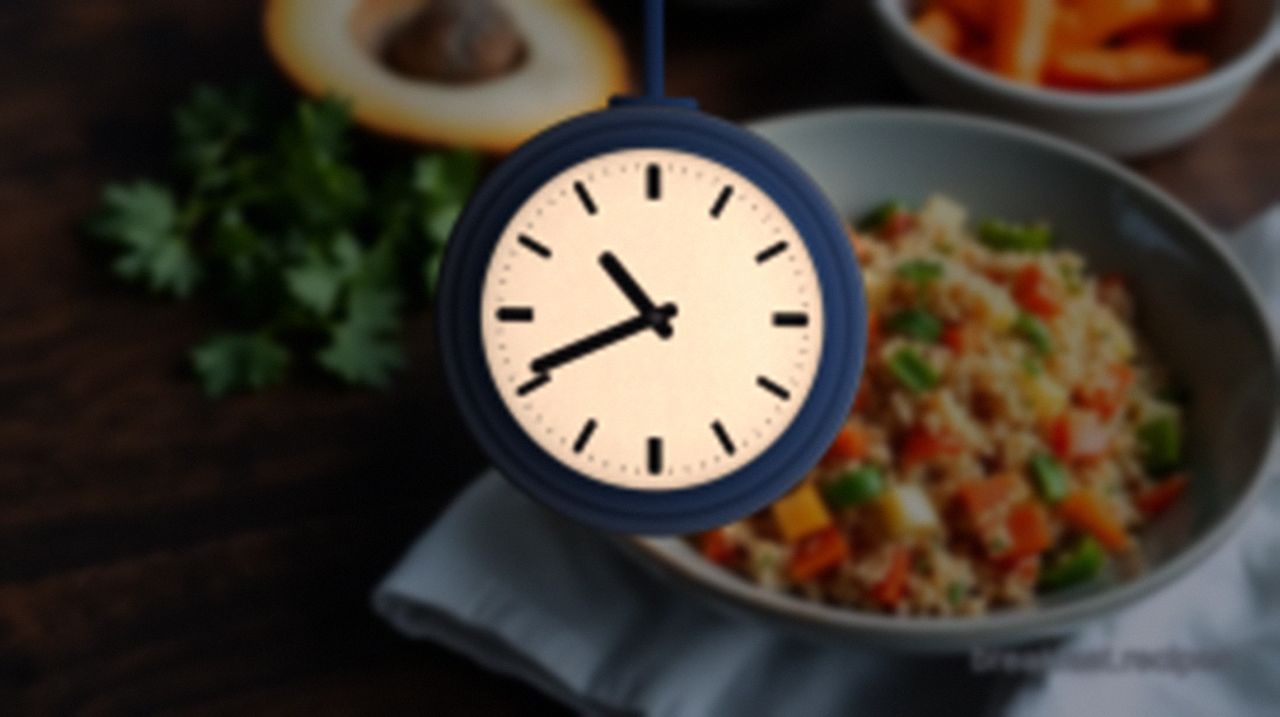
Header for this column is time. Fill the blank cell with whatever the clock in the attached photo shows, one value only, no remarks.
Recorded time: 10:41
